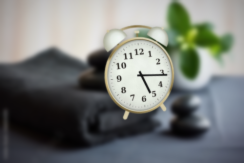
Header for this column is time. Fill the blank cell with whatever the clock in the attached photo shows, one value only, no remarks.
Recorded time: 5:16
